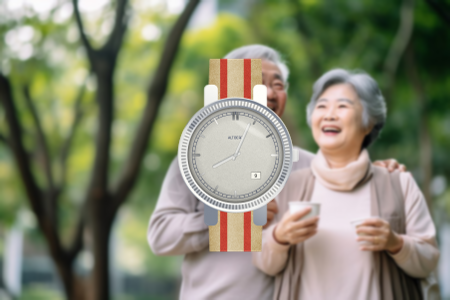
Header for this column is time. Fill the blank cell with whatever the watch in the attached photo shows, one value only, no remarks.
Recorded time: 8:04
